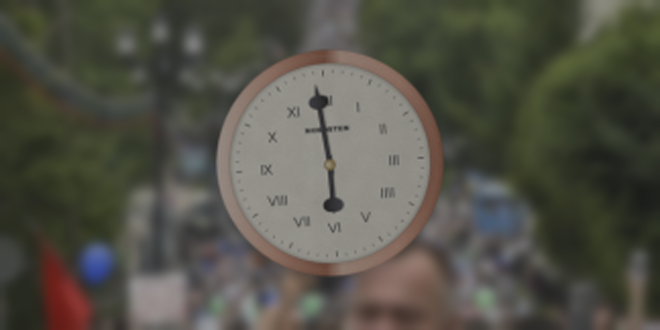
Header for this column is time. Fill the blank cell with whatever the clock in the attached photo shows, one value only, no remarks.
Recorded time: 5:59
